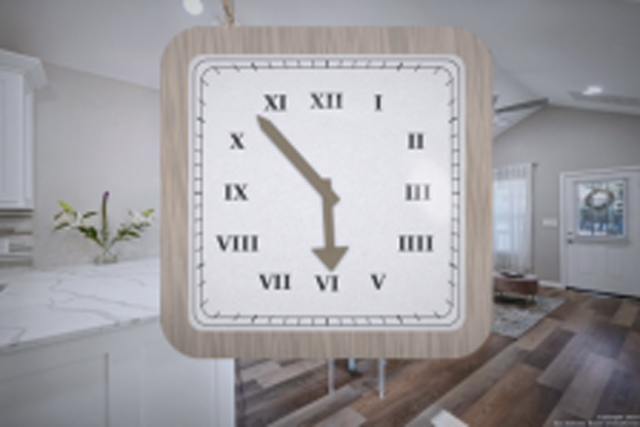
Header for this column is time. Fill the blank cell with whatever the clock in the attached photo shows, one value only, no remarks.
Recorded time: 5:53
